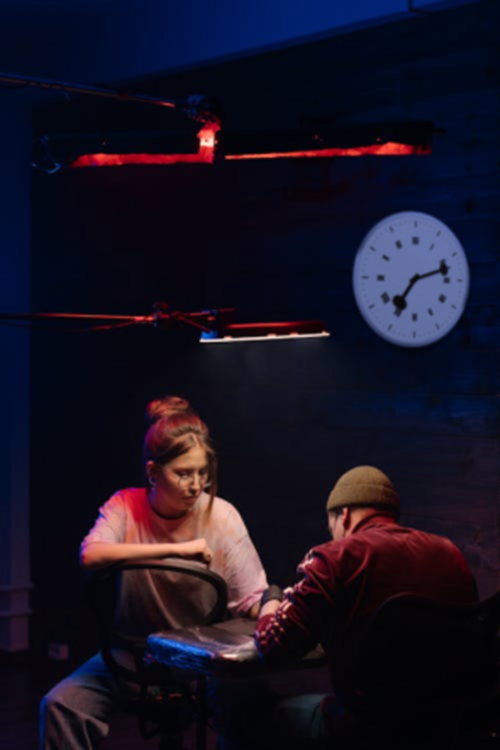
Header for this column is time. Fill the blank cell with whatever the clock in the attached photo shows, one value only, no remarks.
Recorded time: 7:12
